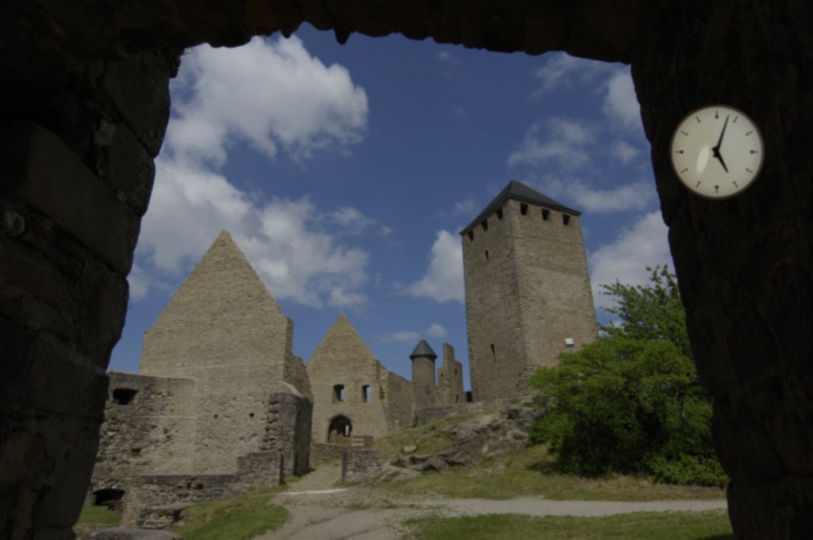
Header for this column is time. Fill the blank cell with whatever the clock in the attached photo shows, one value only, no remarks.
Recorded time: 5:03
